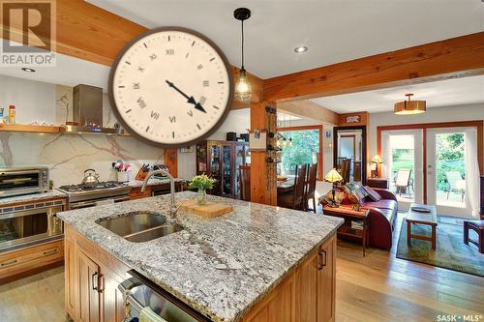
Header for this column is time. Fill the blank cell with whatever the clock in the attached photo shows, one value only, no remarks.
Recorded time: 4:22
